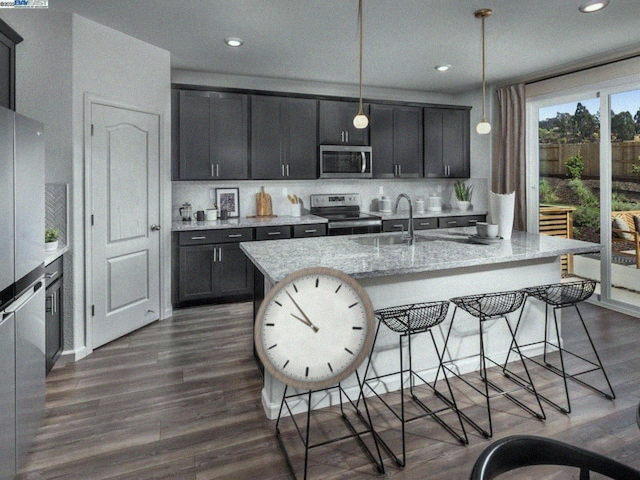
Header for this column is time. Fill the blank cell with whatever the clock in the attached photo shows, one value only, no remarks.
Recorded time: 9:53
